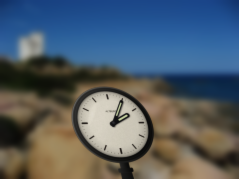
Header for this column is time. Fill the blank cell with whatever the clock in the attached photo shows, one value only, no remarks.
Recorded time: 2:05
